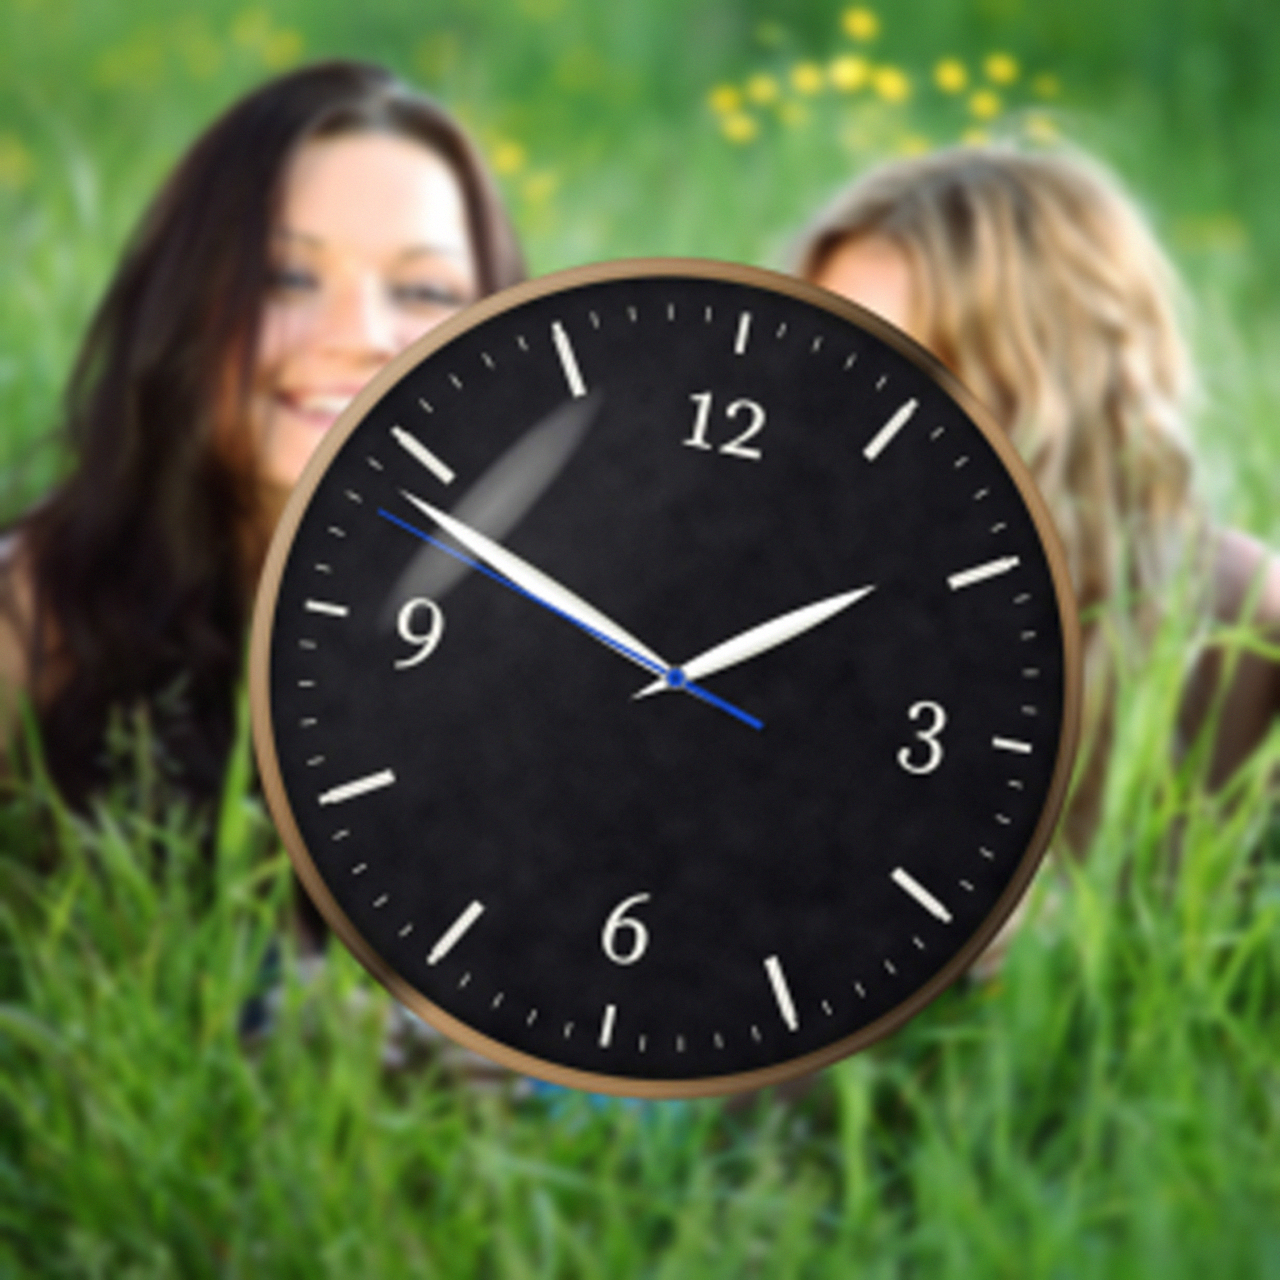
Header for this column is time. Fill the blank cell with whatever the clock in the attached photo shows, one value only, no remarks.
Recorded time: 1:48:48
